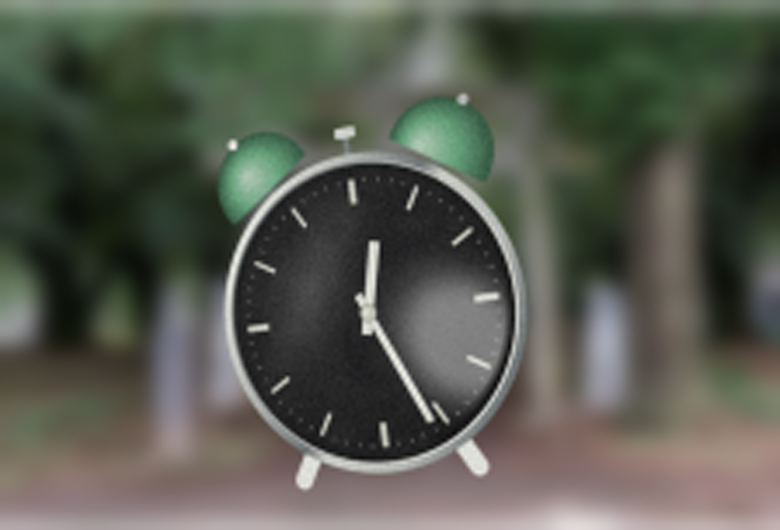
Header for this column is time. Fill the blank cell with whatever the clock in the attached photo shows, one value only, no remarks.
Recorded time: 12:26
